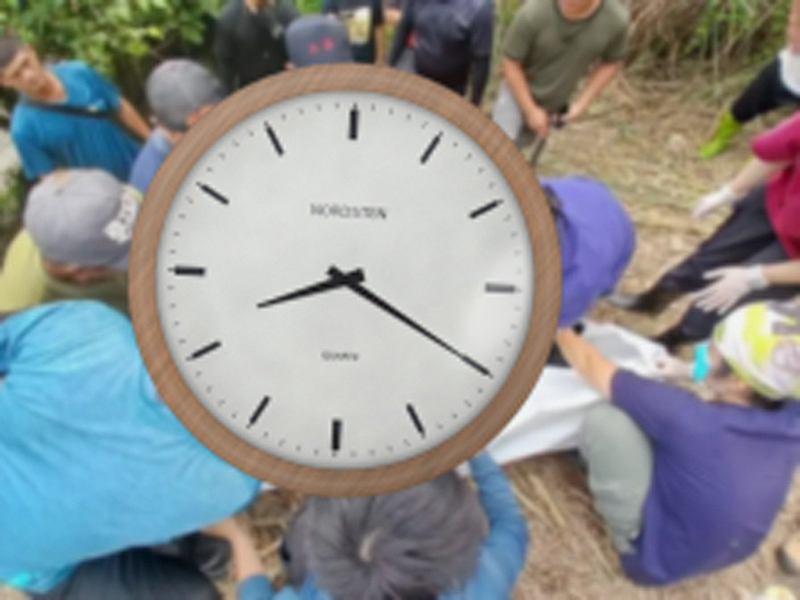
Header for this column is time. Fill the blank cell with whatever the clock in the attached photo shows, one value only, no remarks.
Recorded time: 8:20
